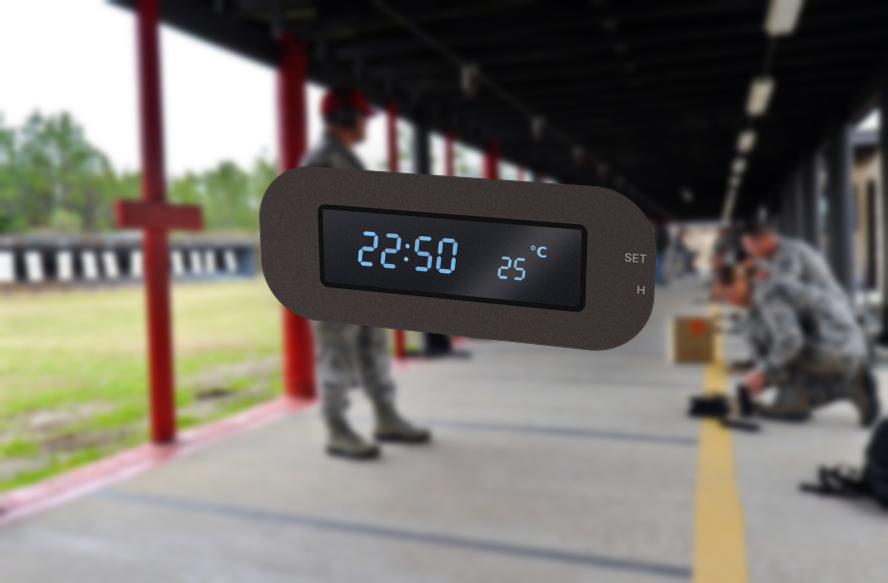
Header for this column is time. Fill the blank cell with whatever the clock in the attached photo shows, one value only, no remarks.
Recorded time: 22:50
